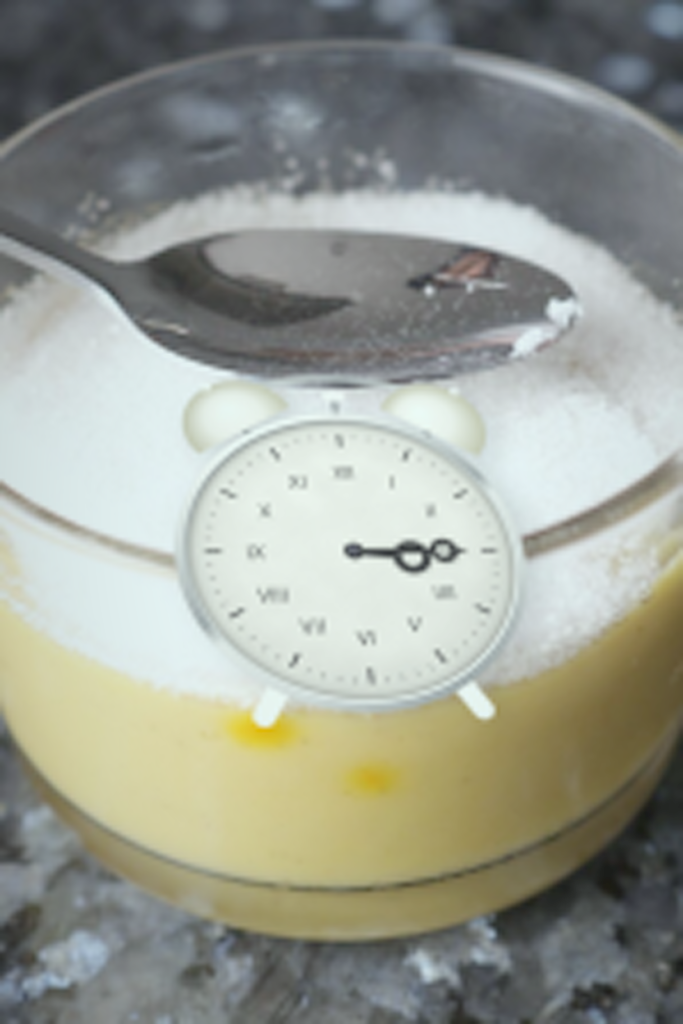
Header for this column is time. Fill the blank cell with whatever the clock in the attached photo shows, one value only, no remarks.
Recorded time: 3:15
